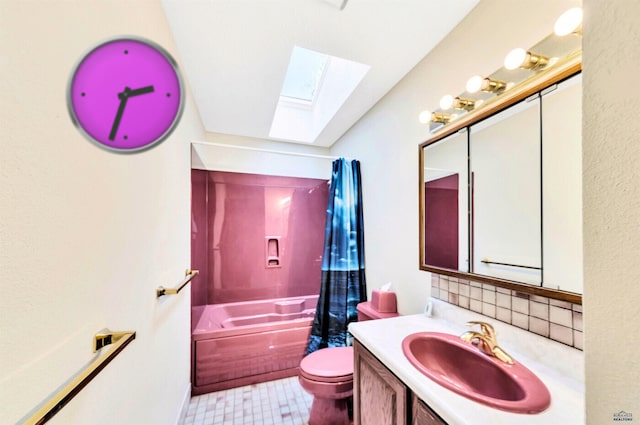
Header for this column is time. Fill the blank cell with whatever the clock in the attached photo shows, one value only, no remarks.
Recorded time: 2:33
